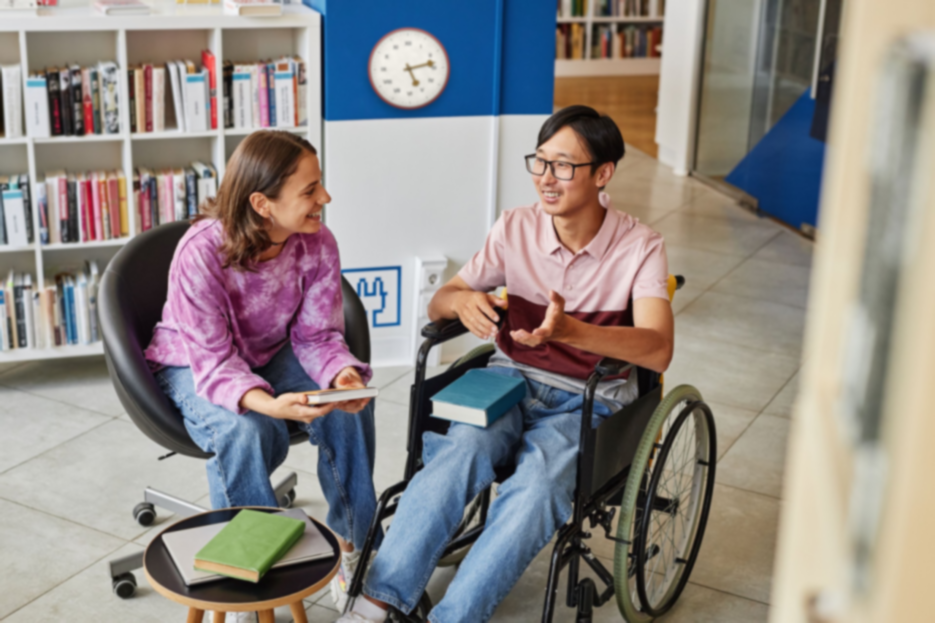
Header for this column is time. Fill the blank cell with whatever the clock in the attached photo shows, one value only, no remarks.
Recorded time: 5:13
